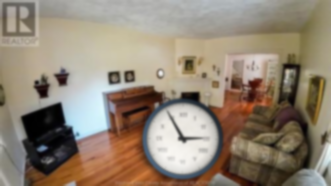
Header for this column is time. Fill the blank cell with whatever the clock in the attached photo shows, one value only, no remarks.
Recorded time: 2:55
